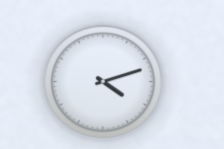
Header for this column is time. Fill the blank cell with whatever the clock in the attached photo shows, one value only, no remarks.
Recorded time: 4:12
